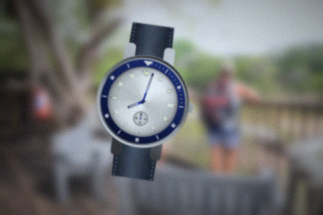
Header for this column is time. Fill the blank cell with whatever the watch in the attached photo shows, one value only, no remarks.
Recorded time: 8:02
